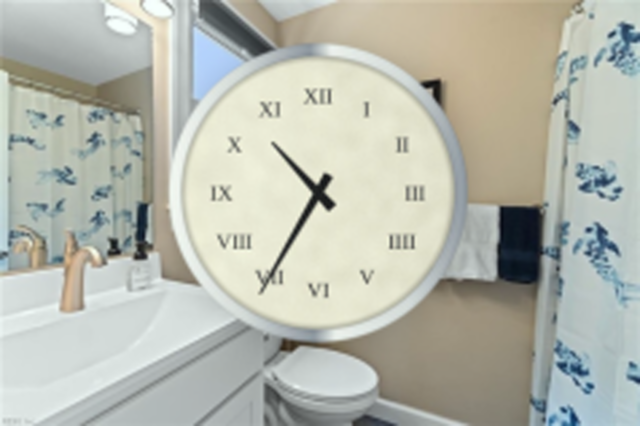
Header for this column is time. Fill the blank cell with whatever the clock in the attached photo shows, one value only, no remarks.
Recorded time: 10:35
